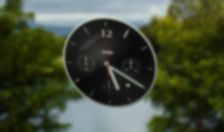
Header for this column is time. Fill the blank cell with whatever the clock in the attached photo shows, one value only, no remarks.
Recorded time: 5:20
